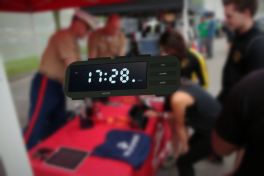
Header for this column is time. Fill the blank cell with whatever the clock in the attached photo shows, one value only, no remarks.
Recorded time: 17:28
